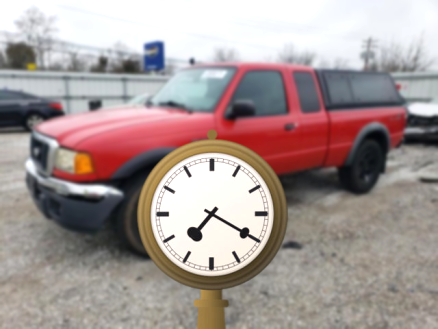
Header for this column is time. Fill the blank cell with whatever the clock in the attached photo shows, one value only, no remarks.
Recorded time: 7:20
